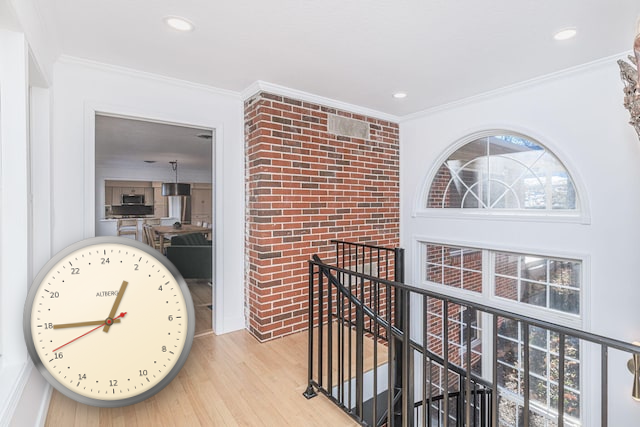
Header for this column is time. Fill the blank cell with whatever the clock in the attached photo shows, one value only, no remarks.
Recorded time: 1:44:41
